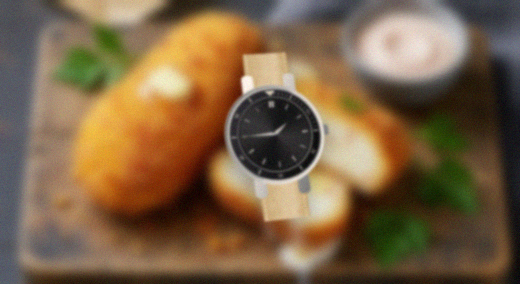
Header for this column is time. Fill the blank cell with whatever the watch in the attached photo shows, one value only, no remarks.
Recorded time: 1:45
